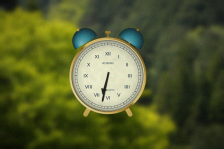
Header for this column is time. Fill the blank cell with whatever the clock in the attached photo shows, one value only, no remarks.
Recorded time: 6:32
